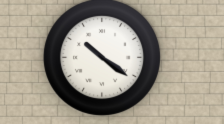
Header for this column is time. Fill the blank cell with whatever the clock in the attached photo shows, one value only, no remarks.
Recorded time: 10:21
